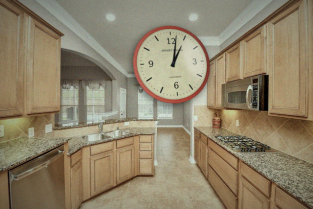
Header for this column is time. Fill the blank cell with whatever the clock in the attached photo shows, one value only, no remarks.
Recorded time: 1:02
